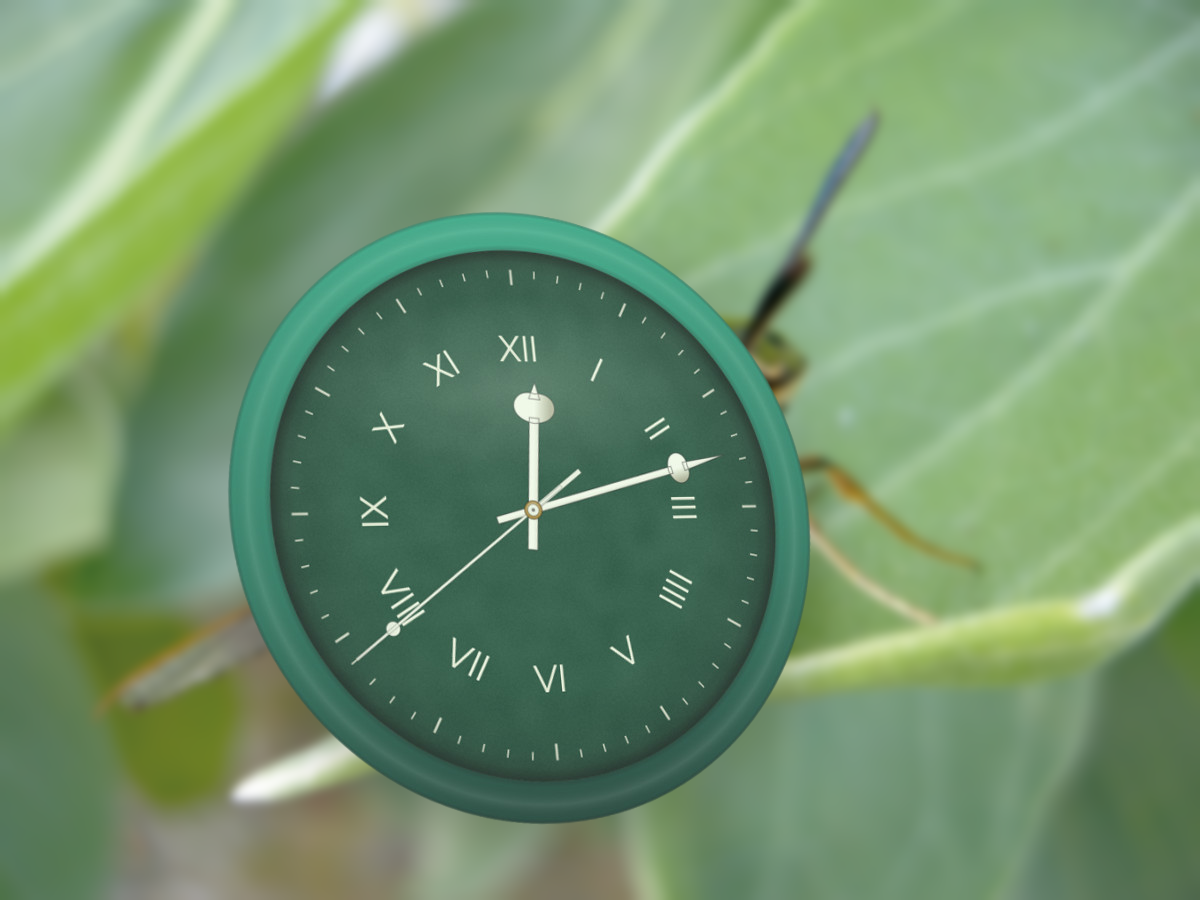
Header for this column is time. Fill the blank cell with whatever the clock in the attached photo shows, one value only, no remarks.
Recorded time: 12:12:39
